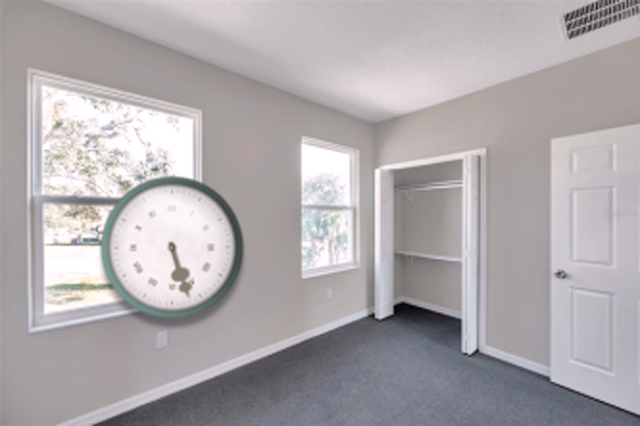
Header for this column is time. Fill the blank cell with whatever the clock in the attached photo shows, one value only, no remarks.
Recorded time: 5:27
